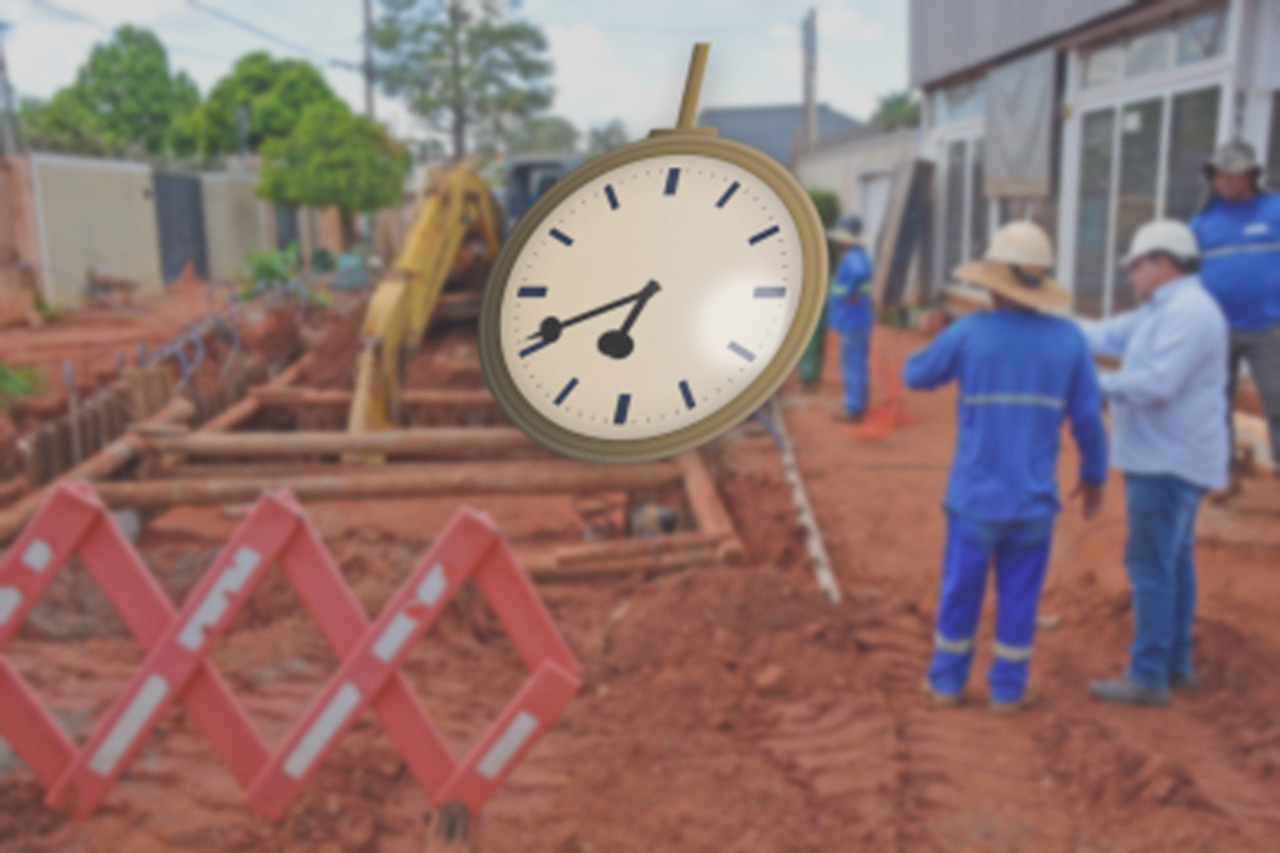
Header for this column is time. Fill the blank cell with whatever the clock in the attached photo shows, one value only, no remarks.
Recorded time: 6:41
